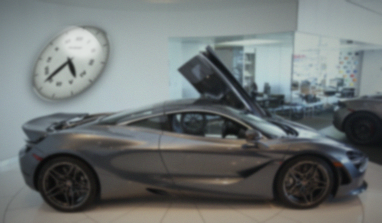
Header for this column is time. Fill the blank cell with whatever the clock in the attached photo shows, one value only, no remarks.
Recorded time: 4:36
